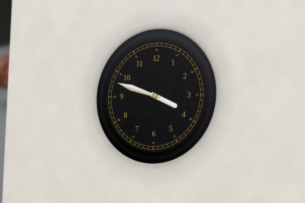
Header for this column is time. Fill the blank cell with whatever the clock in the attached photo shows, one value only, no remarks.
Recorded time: 3:48
